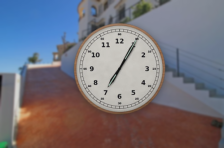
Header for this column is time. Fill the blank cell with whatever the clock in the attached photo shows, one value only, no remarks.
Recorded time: 7:05
